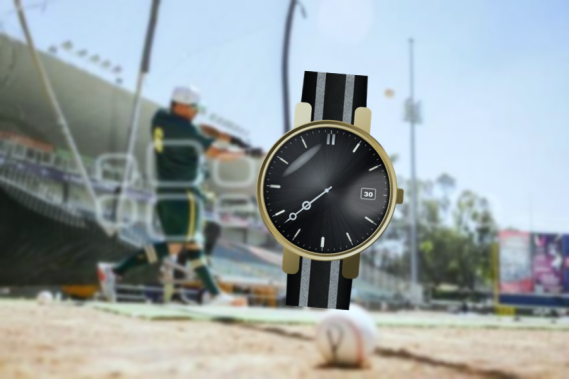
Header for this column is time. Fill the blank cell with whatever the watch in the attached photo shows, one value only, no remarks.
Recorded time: 7:38
